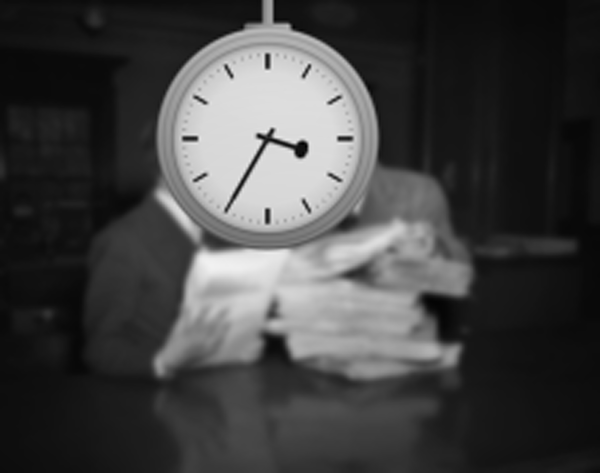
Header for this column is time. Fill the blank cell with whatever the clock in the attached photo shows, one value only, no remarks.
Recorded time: 3:35
